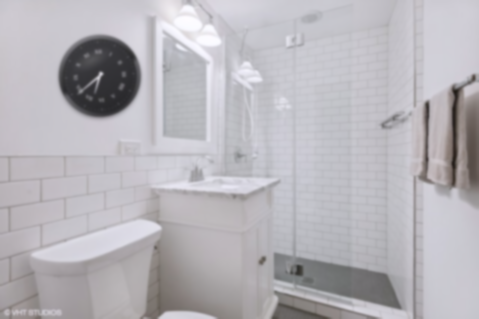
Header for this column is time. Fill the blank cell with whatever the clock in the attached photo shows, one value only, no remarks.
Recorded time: 6:39
